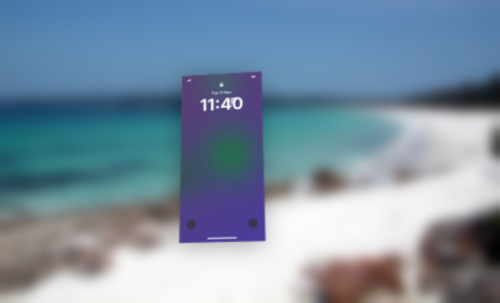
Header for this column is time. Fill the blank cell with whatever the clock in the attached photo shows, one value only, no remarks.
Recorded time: 11:40
